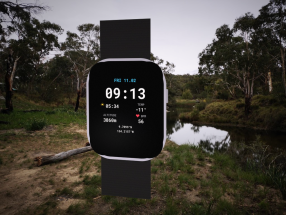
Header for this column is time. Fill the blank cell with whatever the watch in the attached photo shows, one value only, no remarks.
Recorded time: 9:13
